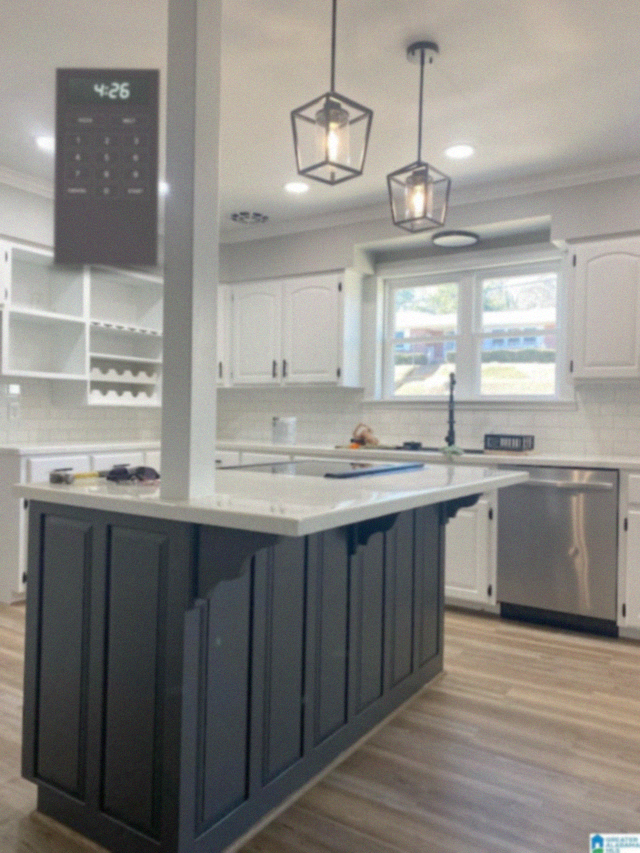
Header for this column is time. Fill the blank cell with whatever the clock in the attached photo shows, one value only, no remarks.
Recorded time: 4:26
